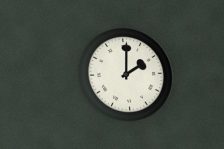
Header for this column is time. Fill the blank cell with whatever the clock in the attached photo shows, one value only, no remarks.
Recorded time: 2:01
